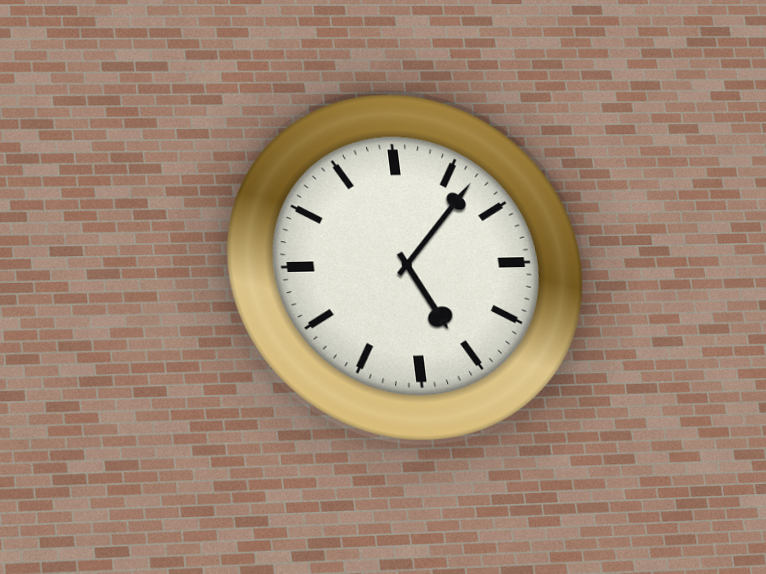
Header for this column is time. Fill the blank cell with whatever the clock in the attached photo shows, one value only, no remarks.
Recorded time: 5:07
